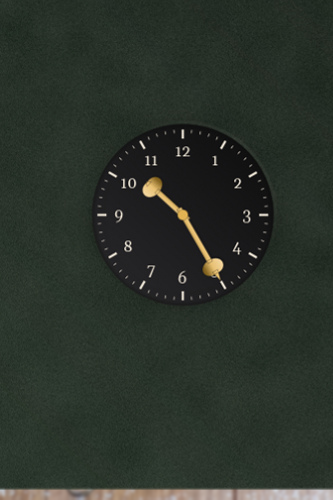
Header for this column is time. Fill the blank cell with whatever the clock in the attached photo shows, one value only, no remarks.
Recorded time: 10:25
